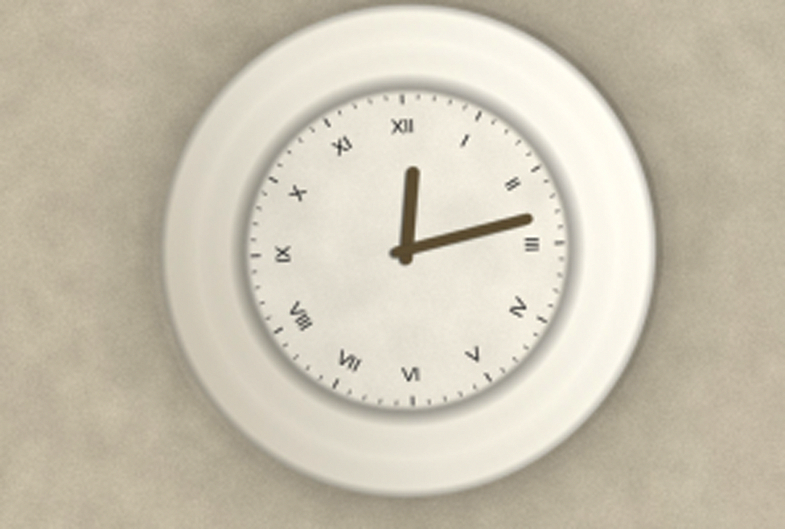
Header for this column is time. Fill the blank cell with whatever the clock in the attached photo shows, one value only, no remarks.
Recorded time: 12:13
